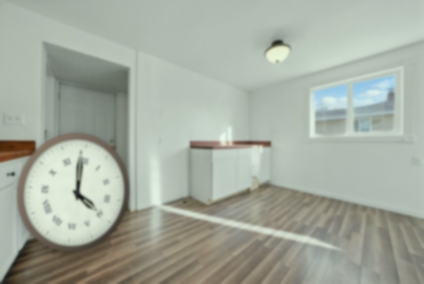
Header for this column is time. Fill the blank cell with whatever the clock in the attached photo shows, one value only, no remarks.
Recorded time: 3:59
